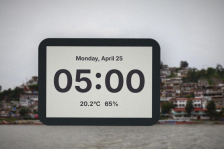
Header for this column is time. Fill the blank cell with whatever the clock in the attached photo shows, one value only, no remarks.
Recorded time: 5:00
